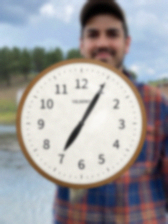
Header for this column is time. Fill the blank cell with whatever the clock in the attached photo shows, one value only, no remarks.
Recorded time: 7:05
